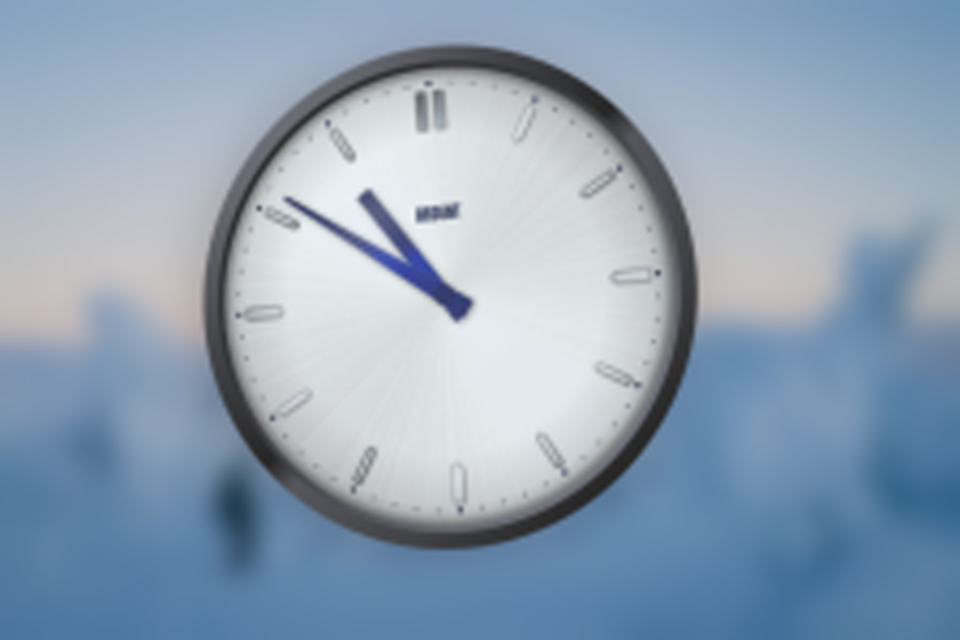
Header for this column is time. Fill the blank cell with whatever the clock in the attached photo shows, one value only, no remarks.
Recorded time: 10:51
